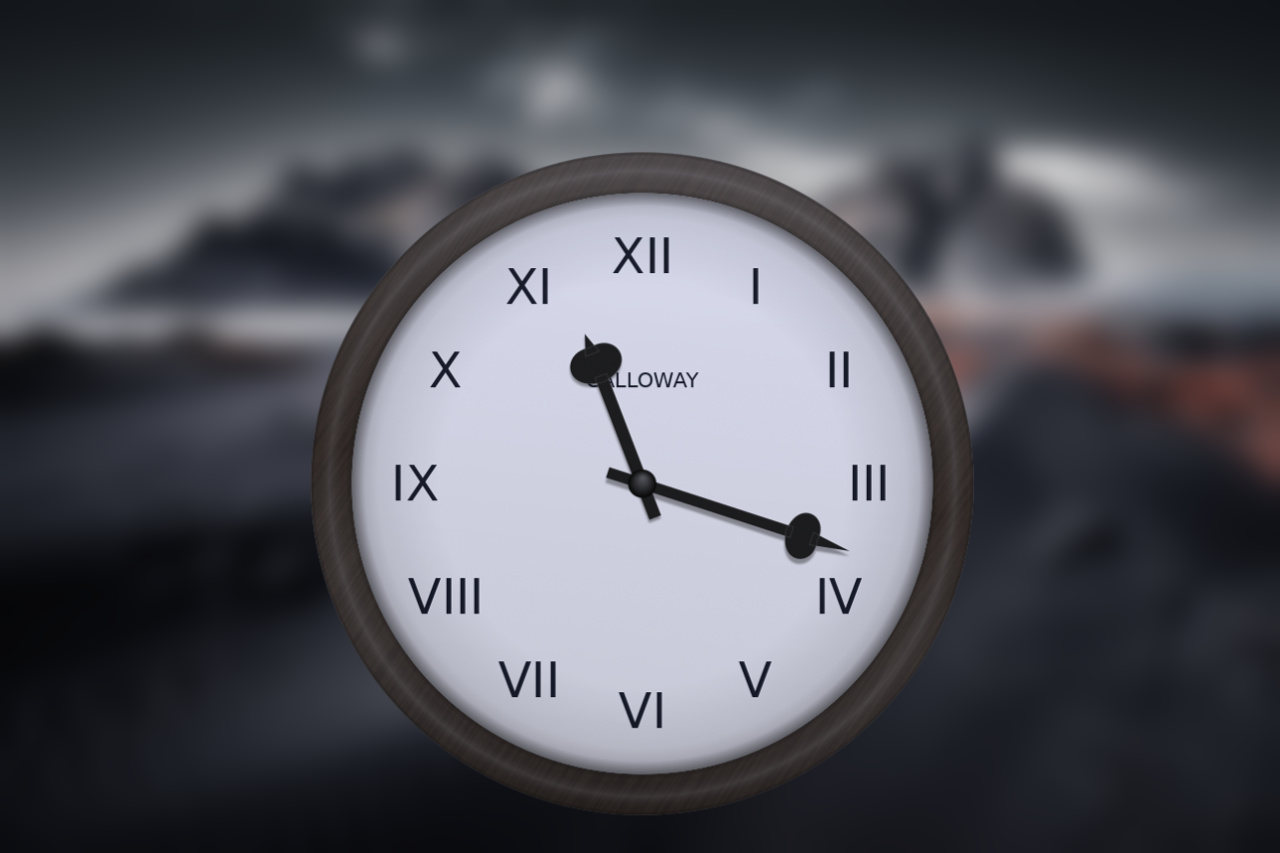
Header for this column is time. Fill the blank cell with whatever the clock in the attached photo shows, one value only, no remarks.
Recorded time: 11:18
